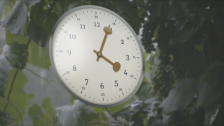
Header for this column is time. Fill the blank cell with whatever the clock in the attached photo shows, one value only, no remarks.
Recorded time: 4:04
